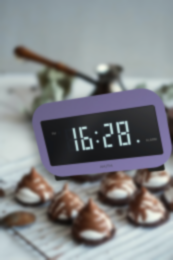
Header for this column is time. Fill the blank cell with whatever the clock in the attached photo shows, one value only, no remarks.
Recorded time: 16:28
